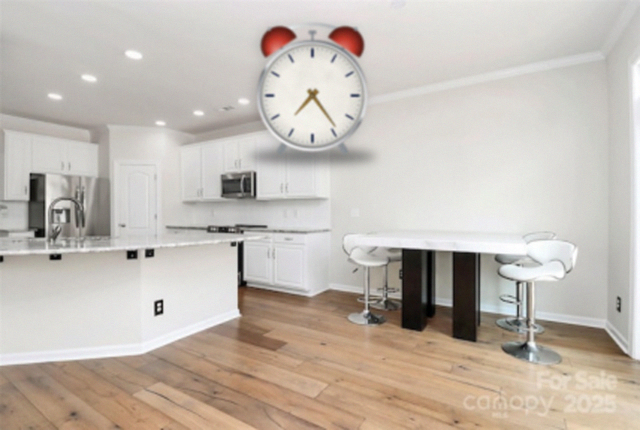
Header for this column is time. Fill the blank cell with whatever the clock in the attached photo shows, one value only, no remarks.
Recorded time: 7:24
